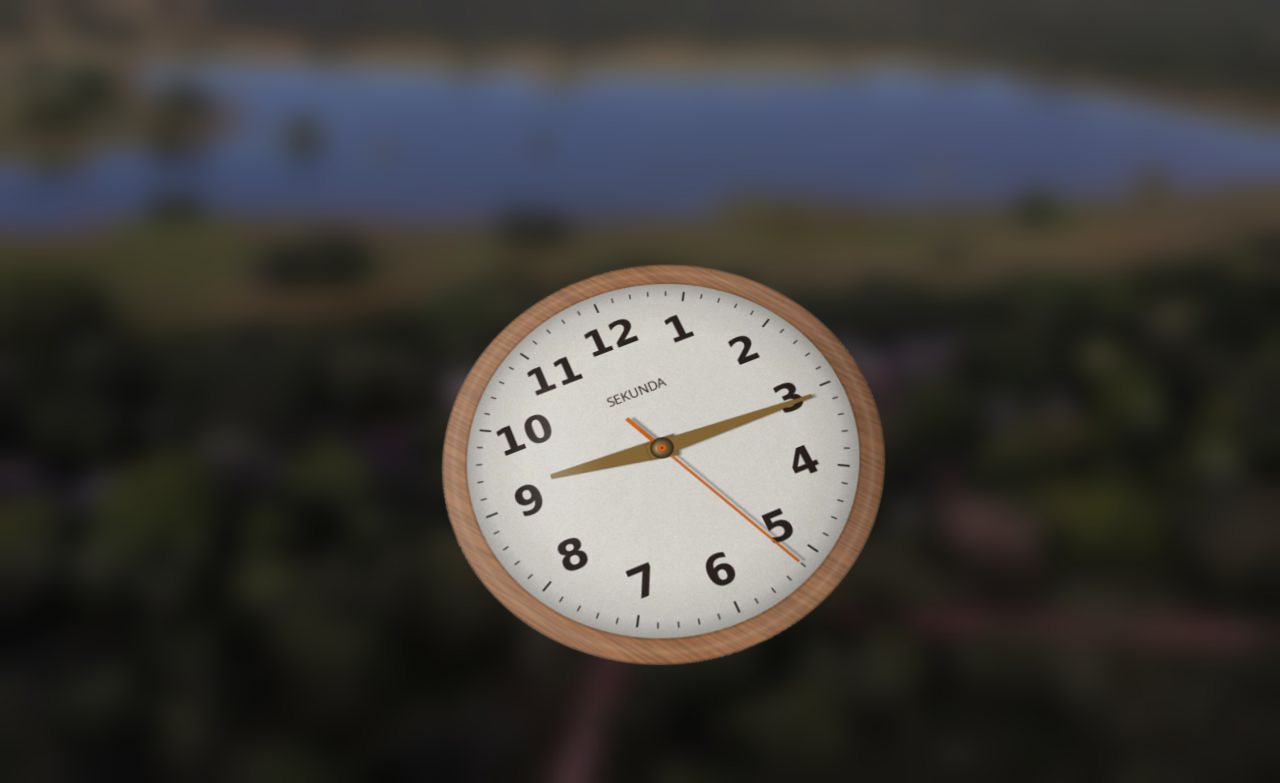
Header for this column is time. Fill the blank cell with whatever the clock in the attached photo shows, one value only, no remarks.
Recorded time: 9:15:26
